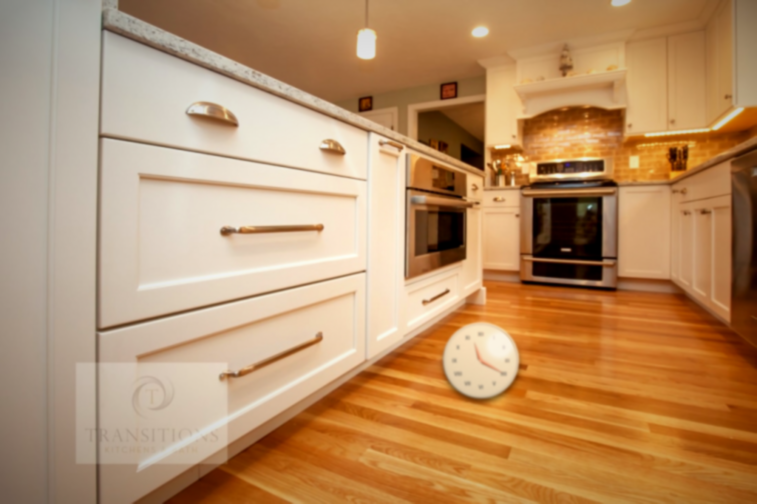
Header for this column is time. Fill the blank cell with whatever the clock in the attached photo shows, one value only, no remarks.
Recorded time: 11:20
